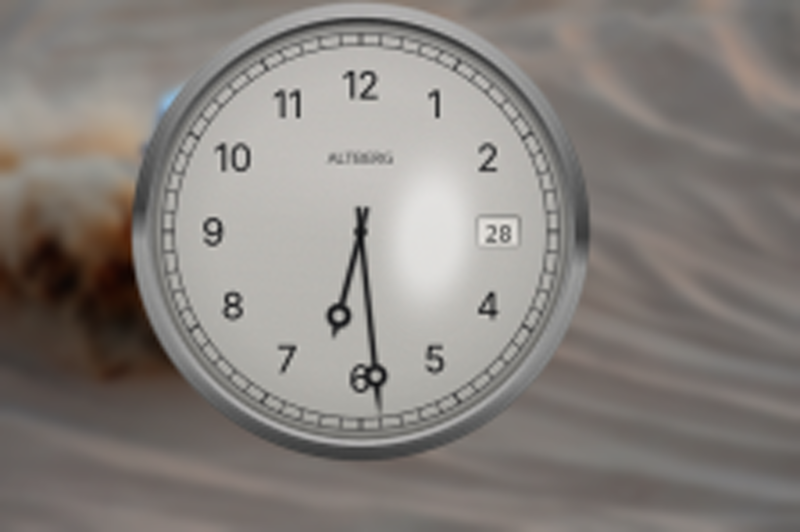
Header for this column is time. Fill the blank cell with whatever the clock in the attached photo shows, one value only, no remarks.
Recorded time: 6:29
